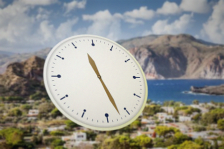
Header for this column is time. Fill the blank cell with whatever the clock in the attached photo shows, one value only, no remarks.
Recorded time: 11:27
